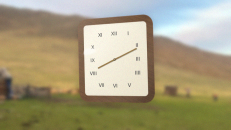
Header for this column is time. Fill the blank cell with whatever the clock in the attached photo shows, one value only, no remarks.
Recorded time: 8:11
